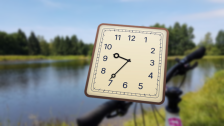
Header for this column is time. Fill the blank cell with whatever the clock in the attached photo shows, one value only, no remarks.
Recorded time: 9:36
